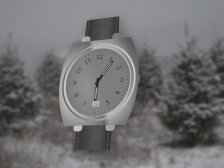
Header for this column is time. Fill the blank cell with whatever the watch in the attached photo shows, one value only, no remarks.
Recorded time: 6:06
